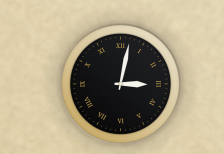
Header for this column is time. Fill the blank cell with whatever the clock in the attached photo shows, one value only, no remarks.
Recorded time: 3:02
